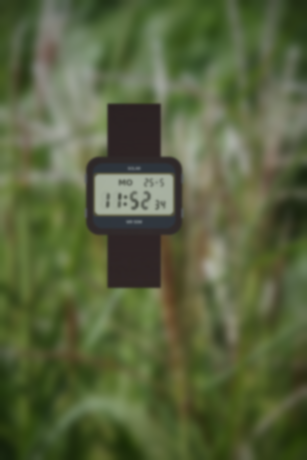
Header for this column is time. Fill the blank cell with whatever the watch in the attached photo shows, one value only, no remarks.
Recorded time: 11:52
